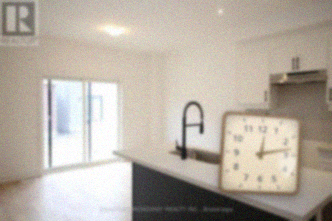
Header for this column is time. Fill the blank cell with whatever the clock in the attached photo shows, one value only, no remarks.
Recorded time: 12:13
